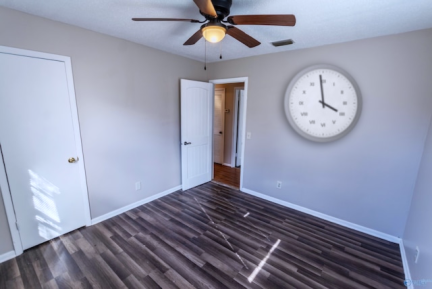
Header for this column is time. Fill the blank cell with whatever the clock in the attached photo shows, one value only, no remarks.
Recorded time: 3:59
